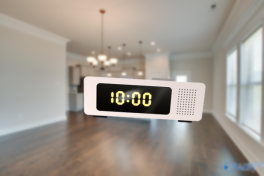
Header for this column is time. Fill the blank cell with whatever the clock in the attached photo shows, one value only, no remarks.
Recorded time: 10:00
